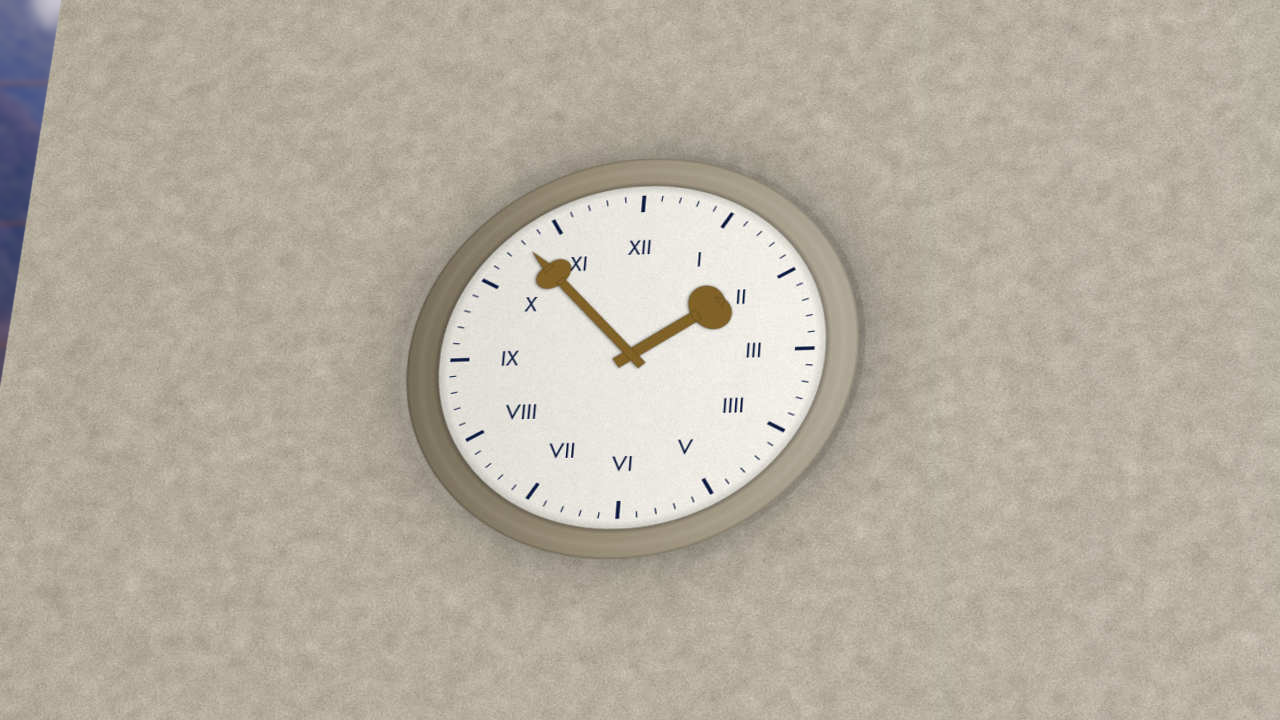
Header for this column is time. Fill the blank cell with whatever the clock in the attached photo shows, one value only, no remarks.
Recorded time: 1:53
